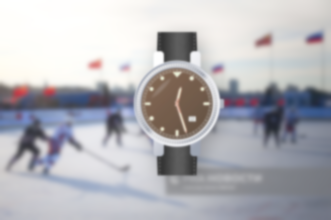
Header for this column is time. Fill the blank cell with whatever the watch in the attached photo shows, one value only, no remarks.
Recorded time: 12:27
